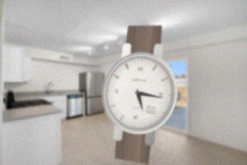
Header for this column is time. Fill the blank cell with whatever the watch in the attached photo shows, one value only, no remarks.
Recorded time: 5:16
